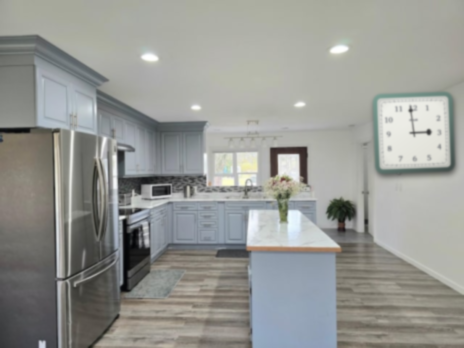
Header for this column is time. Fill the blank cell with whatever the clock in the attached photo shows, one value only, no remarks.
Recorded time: 2:59
